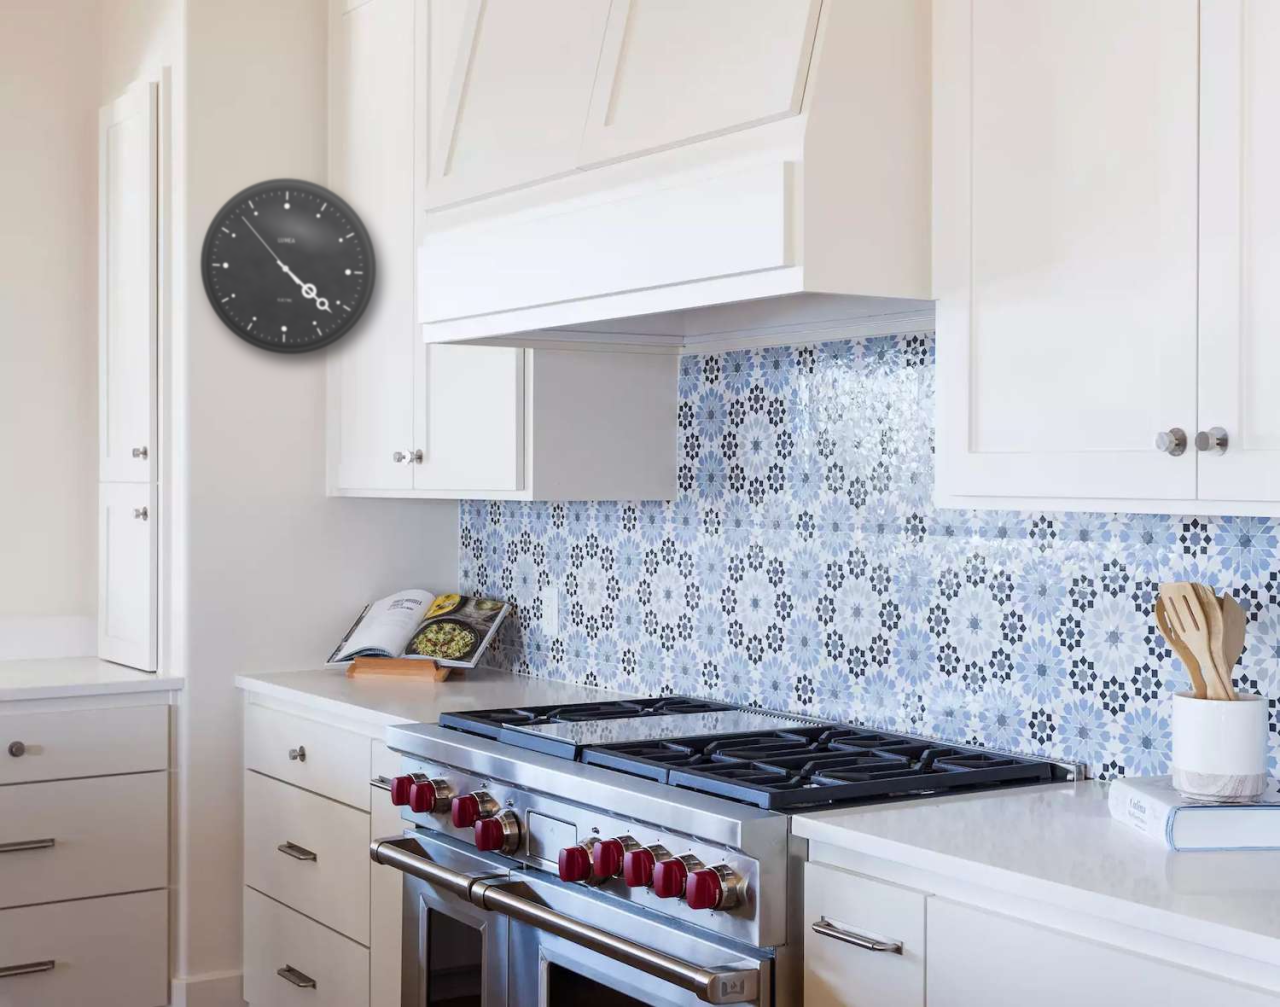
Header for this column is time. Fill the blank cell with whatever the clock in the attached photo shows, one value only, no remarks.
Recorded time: 4:21:53
